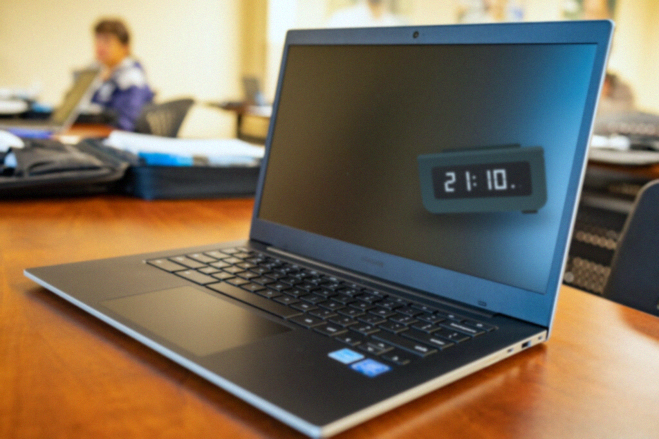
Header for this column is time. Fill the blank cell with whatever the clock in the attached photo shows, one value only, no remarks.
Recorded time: 21:10
